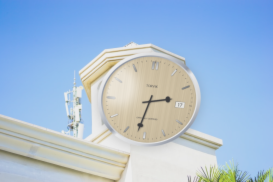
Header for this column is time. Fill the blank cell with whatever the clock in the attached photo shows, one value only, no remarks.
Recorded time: 2:32
